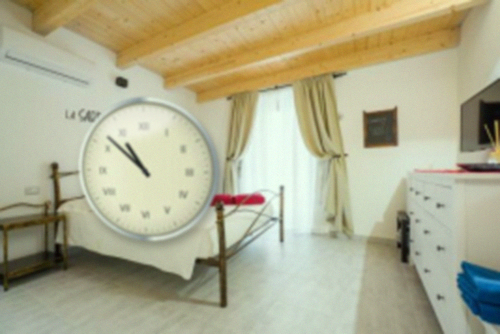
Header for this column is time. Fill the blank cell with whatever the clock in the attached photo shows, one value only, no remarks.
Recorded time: 10:52
